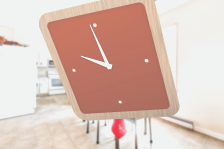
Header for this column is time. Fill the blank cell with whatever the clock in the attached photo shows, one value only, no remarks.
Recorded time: 9:59
